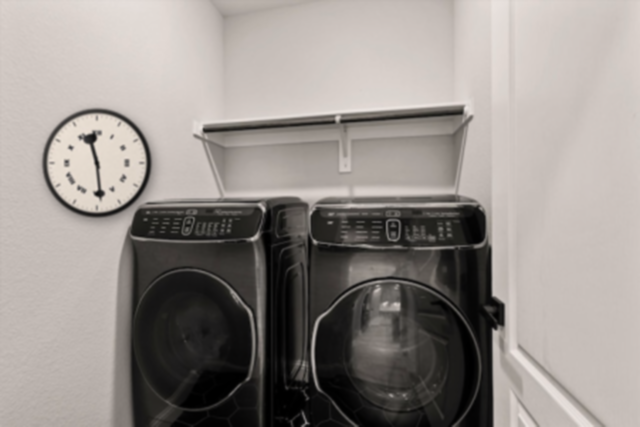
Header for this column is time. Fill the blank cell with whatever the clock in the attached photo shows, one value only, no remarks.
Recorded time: 11:29
